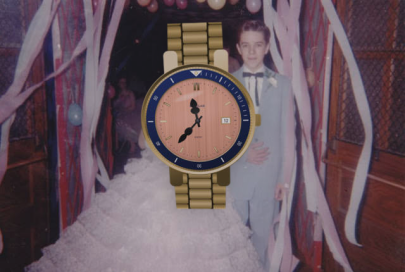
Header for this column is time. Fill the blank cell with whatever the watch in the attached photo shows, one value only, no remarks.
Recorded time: 11:37
